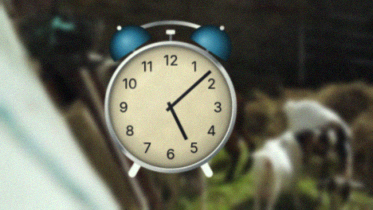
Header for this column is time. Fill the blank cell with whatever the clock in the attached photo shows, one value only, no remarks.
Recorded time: 5:08
